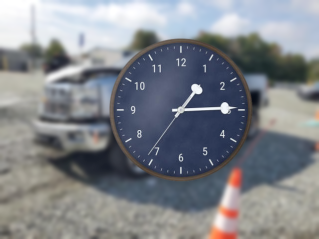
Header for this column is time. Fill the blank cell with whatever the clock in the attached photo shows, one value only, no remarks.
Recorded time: 1:14:36
